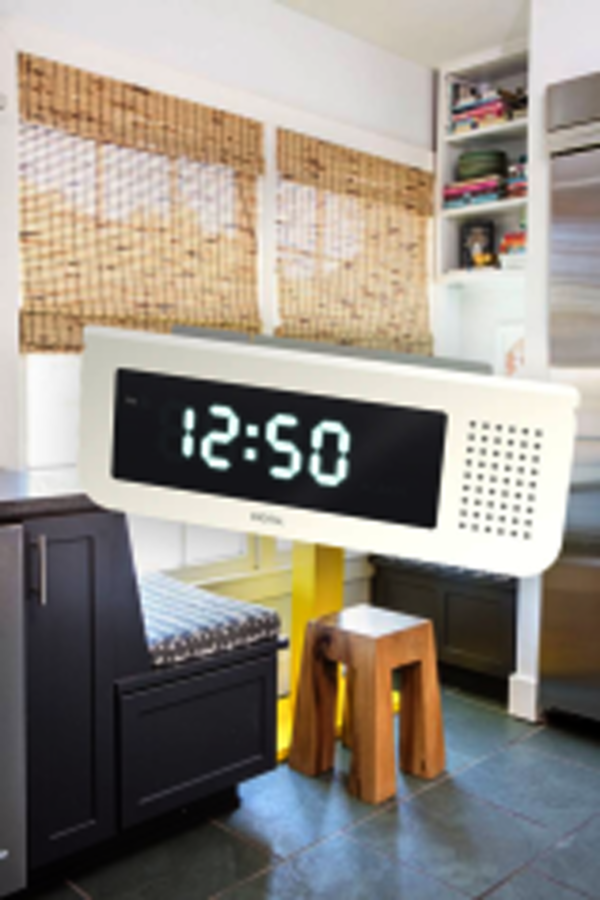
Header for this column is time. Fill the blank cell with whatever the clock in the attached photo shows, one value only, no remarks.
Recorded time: 12:50
